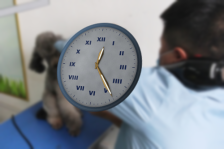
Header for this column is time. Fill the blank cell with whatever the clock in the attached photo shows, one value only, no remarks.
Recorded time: 12:24
